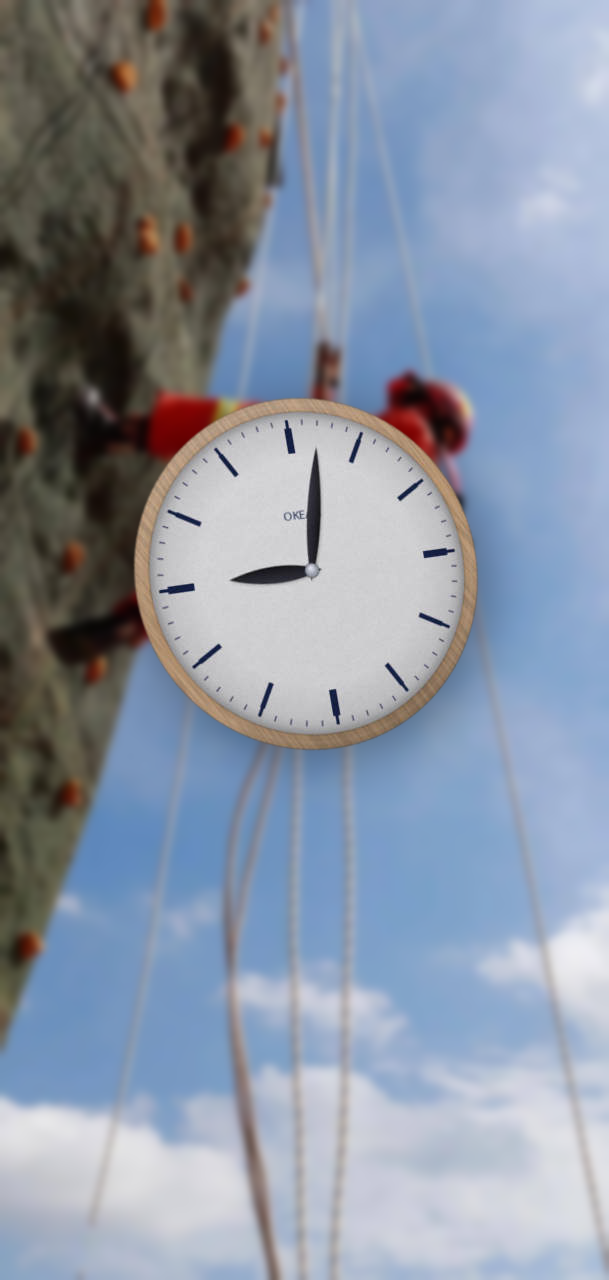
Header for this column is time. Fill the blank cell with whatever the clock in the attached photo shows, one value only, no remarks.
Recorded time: 9:02
